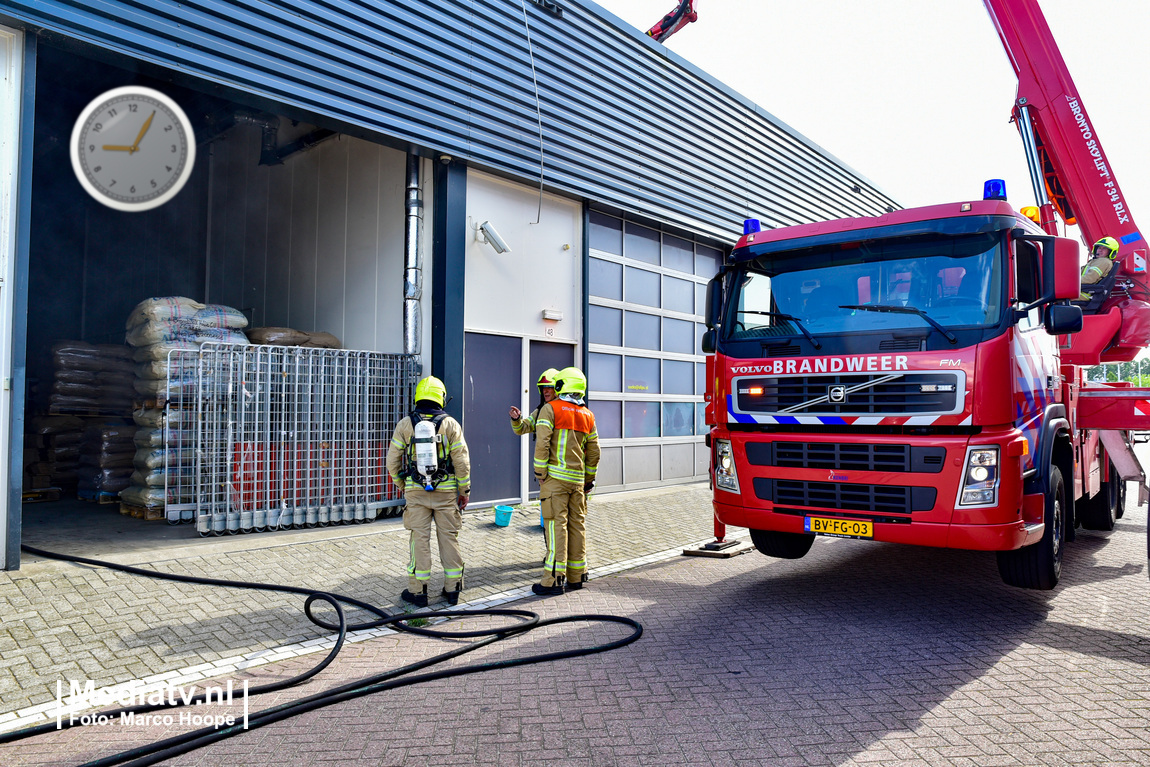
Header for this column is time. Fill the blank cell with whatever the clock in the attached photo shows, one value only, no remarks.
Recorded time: 9:05
